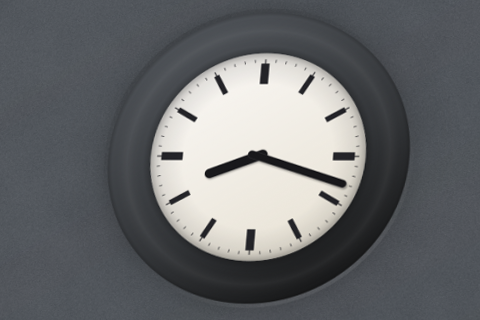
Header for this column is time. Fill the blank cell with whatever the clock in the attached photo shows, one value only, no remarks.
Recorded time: 8:18
